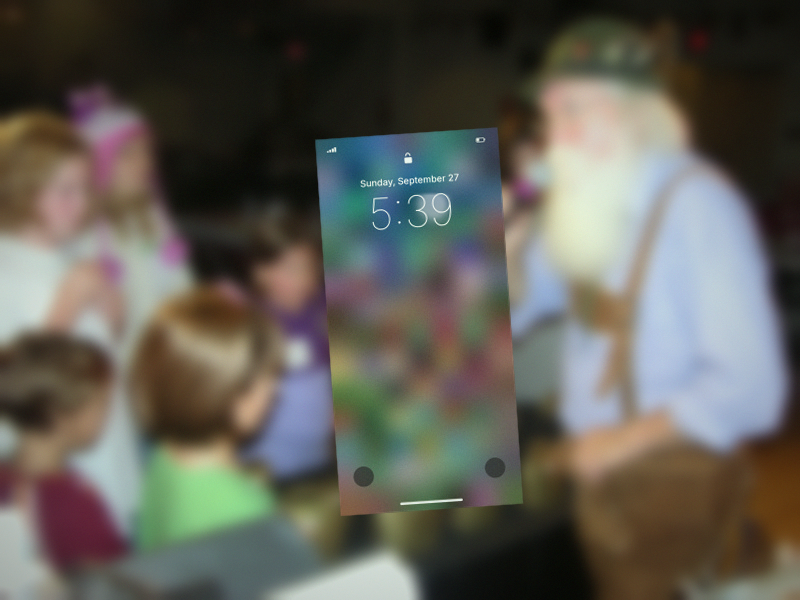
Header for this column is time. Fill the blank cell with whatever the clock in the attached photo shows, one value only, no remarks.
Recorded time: 5:39
